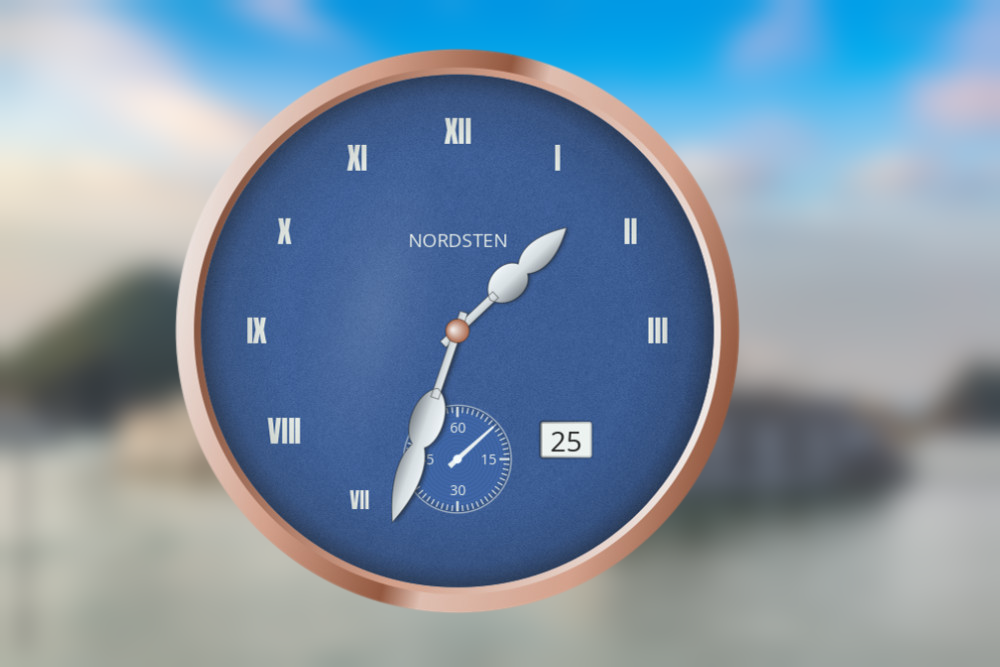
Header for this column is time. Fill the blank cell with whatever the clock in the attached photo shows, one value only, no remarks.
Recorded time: 1:33:08
